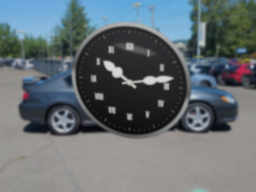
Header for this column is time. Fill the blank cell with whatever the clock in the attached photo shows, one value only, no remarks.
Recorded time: 10:13
